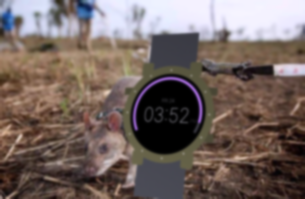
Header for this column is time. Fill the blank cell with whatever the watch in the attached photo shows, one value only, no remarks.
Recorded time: 3:52
